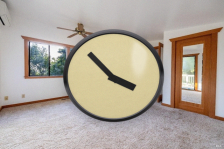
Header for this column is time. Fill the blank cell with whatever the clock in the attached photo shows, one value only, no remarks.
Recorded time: 3:53
